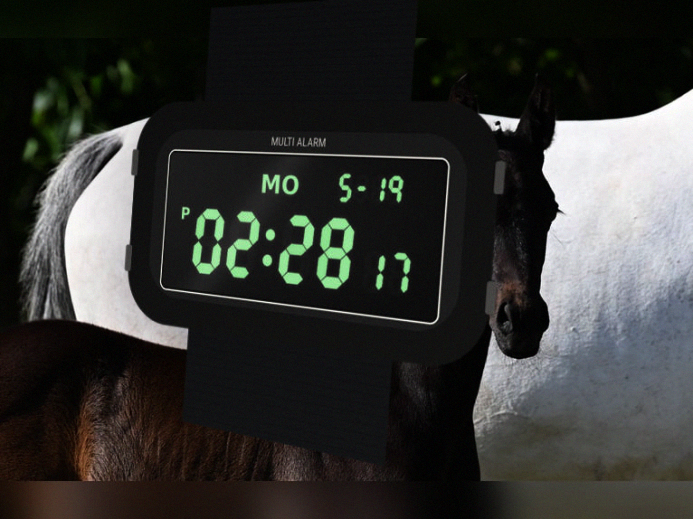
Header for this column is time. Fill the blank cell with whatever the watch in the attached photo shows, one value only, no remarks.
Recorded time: 2:28:17
